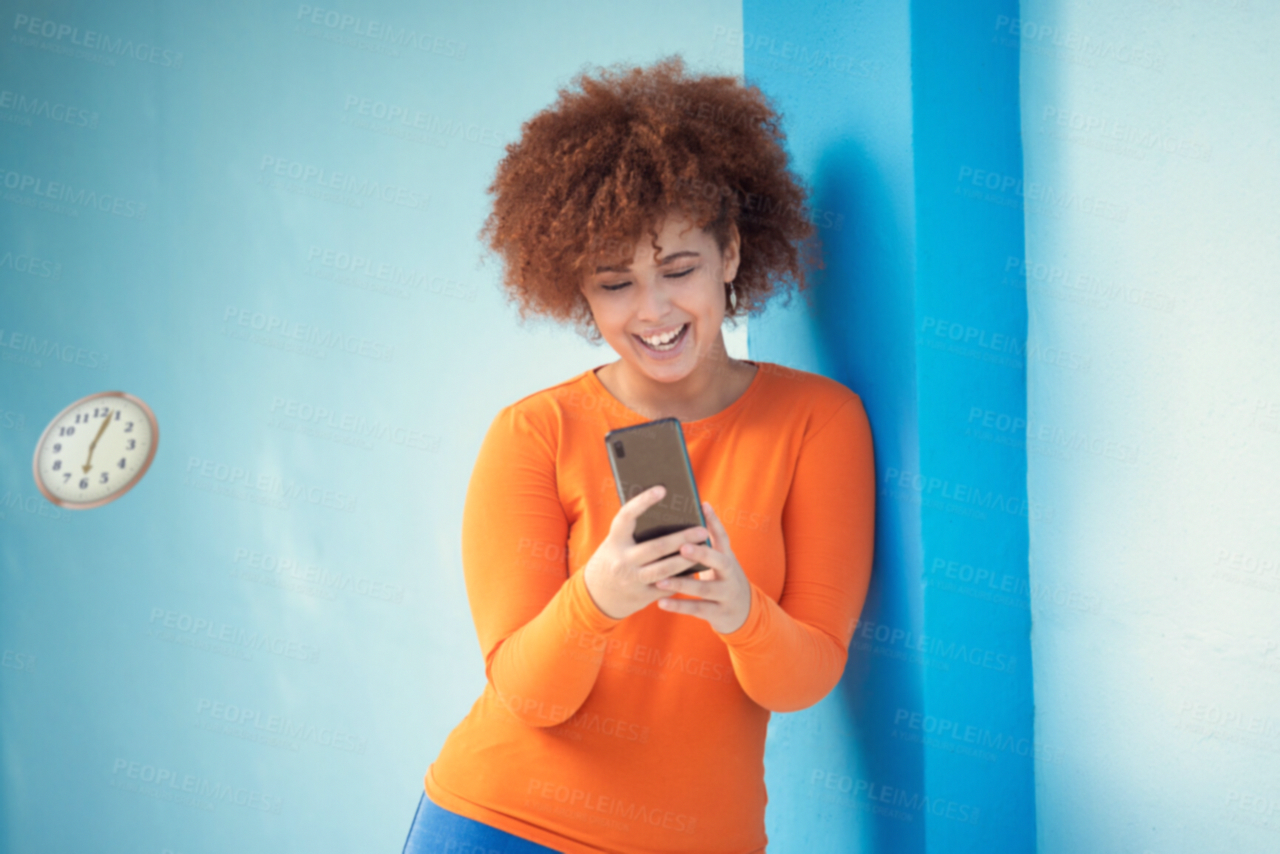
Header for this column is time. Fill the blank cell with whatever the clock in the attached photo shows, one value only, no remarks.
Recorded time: 6:03
